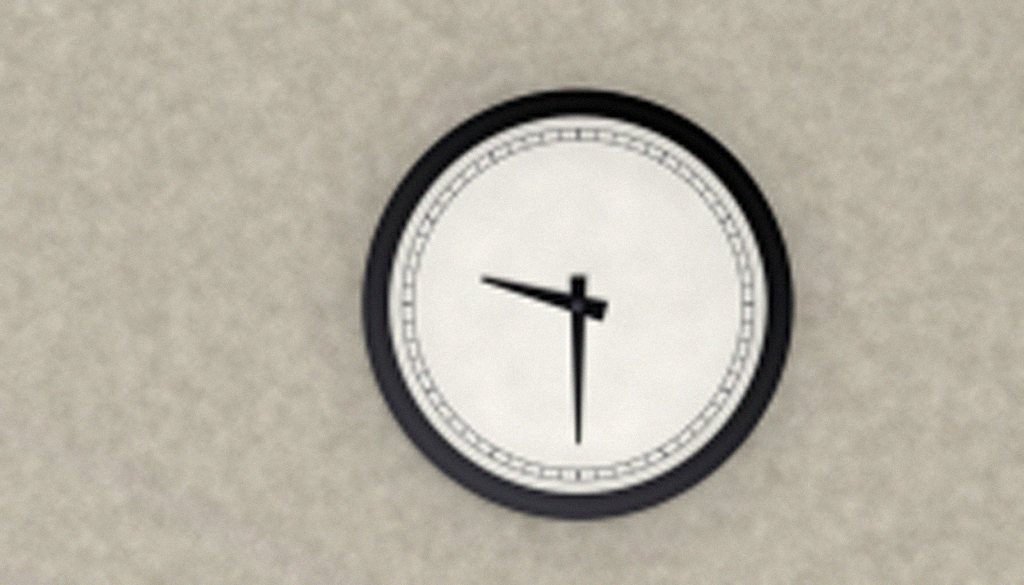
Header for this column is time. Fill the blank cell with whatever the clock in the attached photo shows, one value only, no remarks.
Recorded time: 9:30
